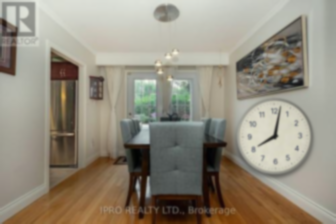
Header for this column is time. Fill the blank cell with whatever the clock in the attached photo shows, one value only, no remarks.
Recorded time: 8:02
